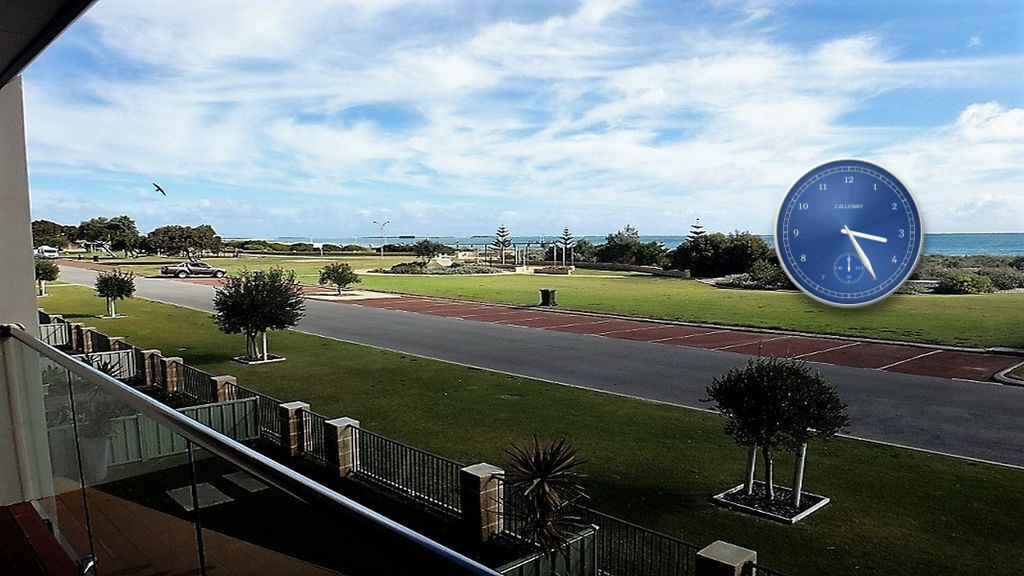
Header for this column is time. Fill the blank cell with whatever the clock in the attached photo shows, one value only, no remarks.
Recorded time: 3:25
